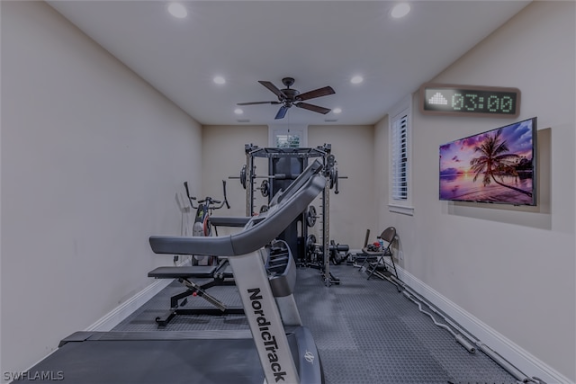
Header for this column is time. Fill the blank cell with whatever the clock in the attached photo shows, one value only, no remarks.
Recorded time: 3:00
